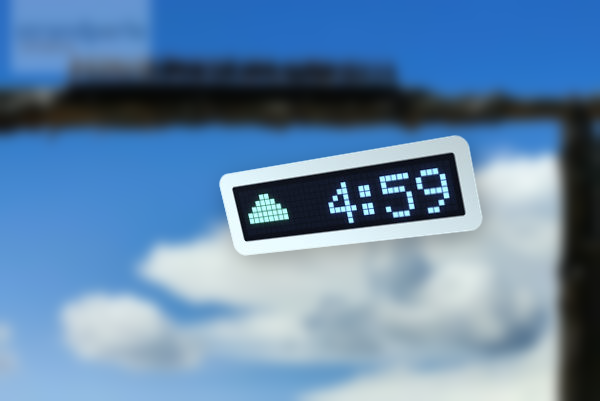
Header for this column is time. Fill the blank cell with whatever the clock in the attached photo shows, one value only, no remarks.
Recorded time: 4:59
